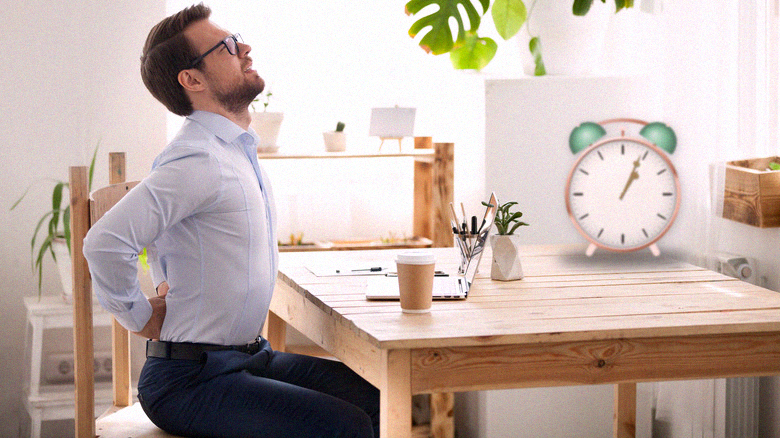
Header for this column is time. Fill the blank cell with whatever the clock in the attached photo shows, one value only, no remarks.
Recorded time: 1:04
